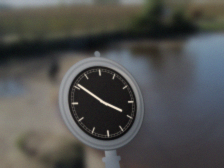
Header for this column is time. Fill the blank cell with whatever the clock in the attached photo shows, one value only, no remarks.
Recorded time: 3:51
